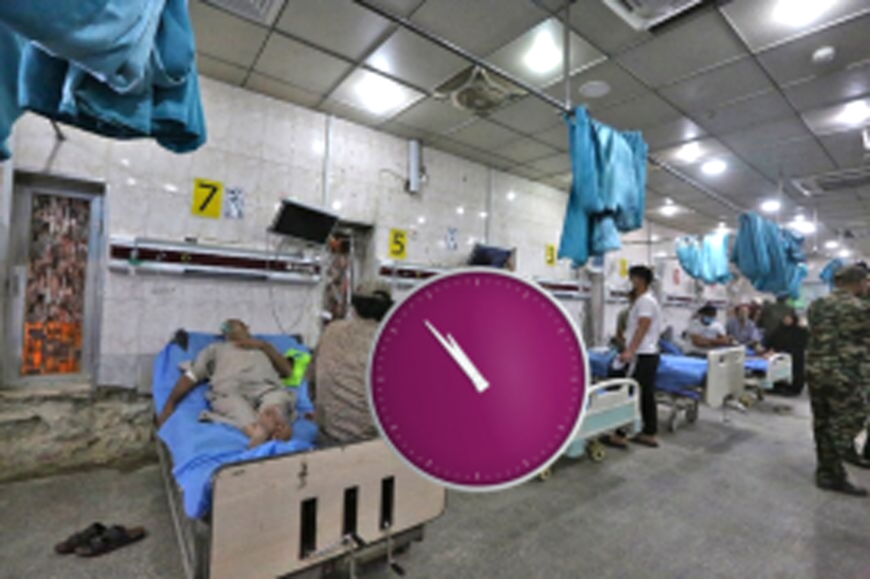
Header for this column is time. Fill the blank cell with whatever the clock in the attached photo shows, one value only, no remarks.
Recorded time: 10:53
